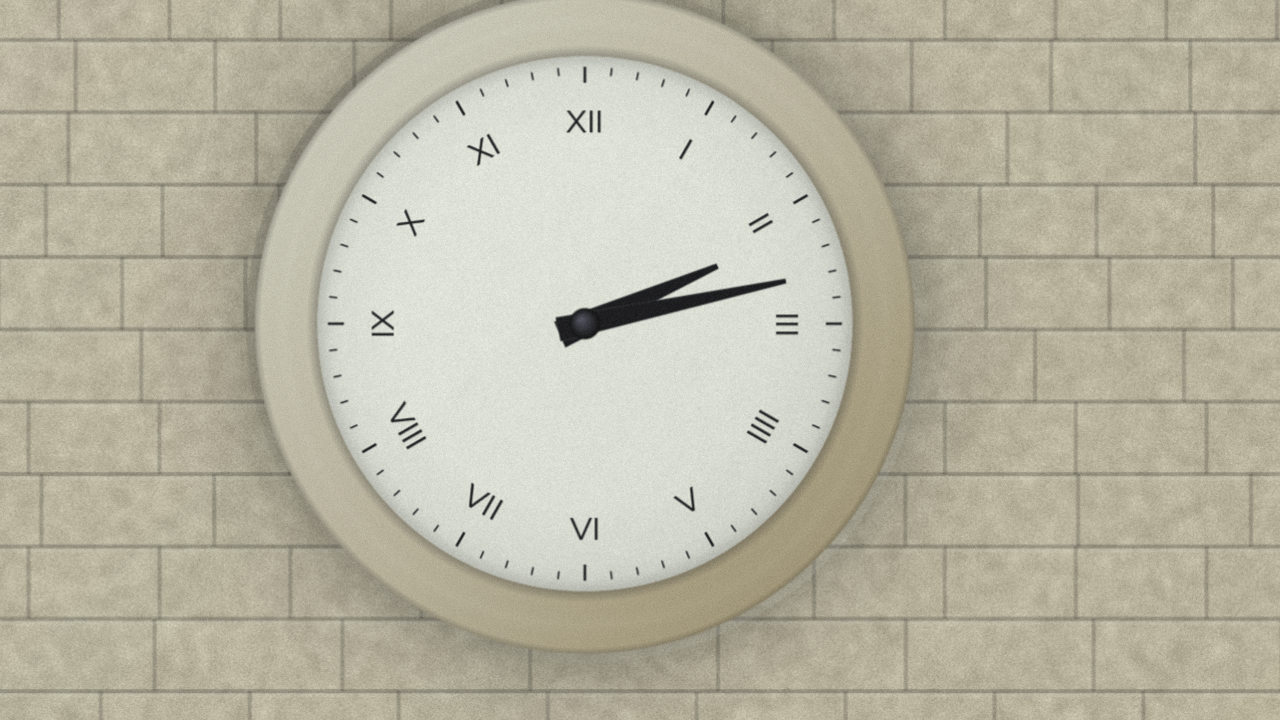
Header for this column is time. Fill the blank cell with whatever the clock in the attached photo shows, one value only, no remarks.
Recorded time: 2:13
